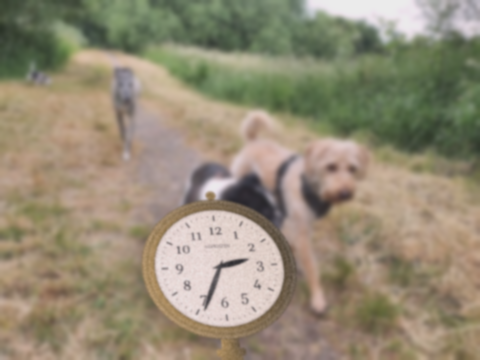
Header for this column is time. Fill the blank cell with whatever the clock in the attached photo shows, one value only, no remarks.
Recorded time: 2:34
